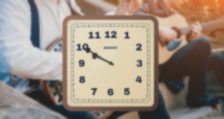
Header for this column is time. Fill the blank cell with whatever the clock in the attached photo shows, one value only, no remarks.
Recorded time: 9:50
